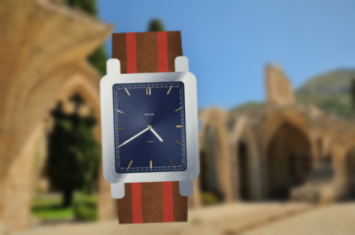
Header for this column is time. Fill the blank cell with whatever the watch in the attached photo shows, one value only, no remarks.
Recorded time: 4:40
